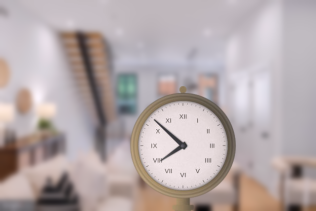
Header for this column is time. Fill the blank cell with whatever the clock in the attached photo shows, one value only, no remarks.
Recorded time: 7:52
